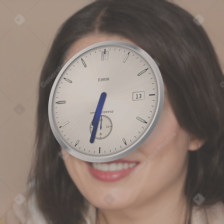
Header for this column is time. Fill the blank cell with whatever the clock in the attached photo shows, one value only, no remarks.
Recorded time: 6:32
